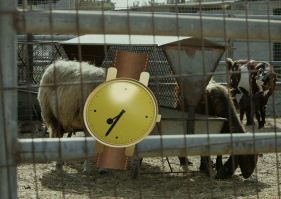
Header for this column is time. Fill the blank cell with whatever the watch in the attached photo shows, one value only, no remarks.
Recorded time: 7:34
